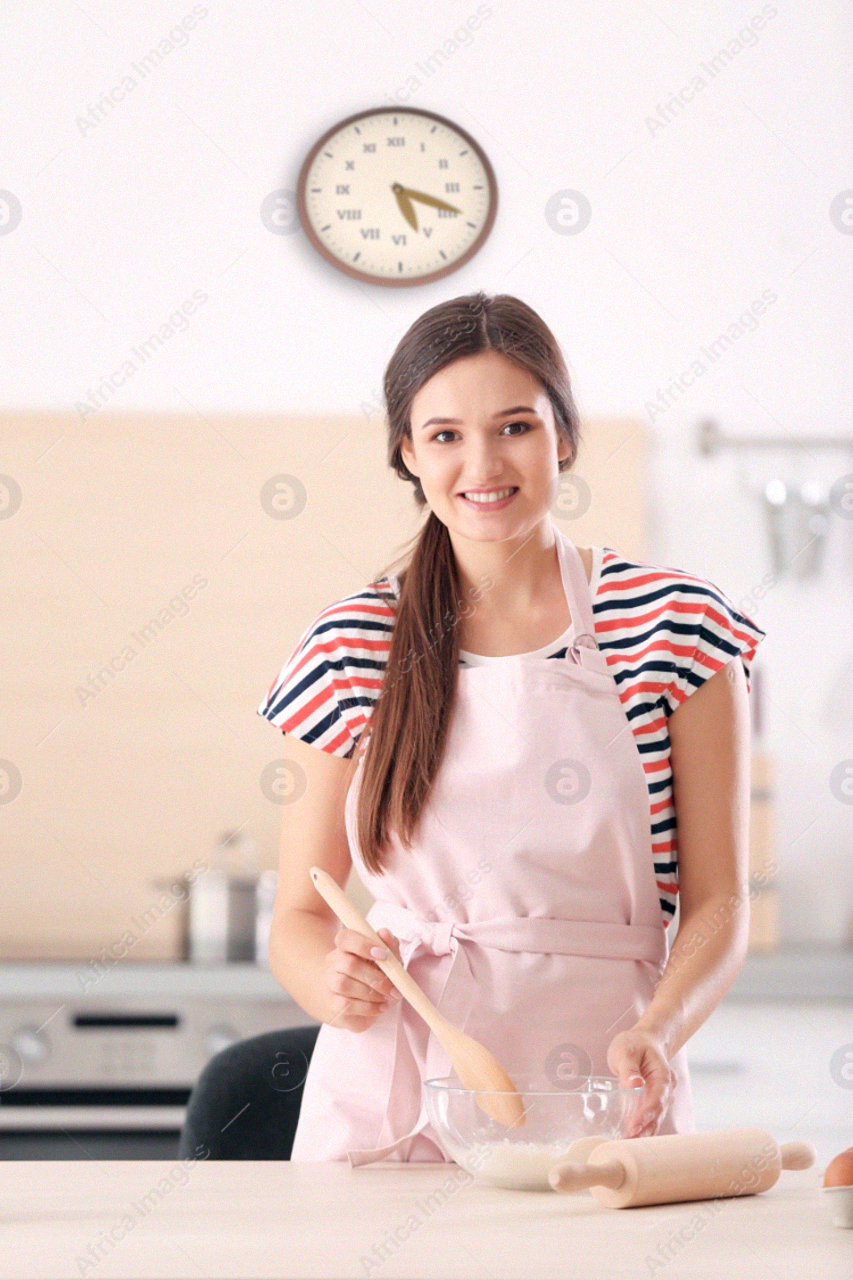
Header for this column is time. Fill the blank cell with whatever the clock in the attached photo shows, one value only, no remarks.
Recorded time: 5:19
